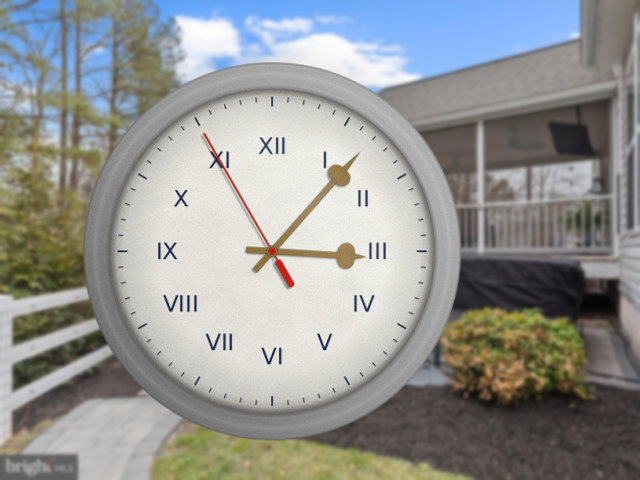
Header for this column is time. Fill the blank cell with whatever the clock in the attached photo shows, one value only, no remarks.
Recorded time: 3:06:55
